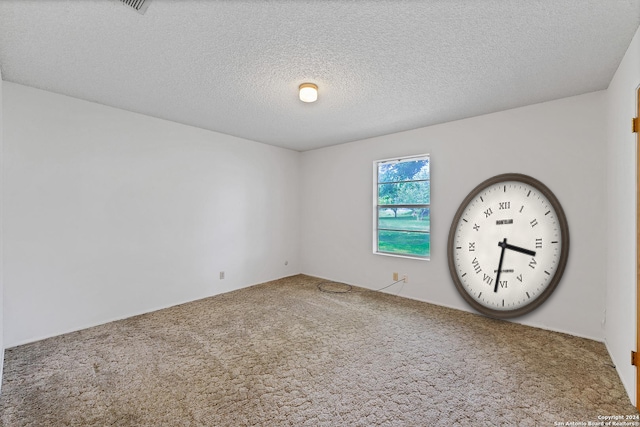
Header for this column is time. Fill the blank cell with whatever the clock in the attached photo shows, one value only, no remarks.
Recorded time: 3:32
